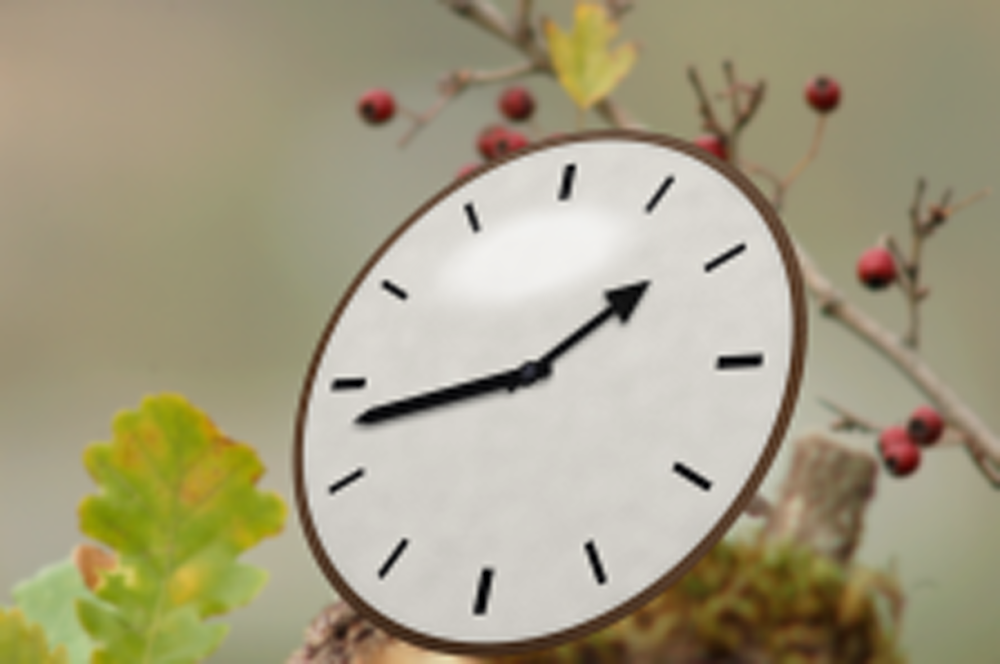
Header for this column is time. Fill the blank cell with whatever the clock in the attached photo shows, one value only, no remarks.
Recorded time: 1:43
